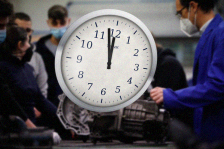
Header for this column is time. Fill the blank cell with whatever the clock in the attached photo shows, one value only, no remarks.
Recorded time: 11:58
